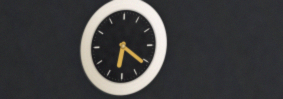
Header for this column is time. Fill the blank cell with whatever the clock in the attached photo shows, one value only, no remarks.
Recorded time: 6:21
